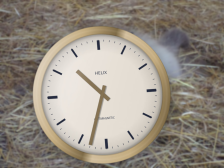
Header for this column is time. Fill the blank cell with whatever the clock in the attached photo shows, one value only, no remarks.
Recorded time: 10:33
